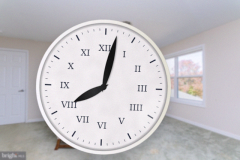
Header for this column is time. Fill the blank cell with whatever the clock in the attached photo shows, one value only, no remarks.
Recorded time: 8:02
